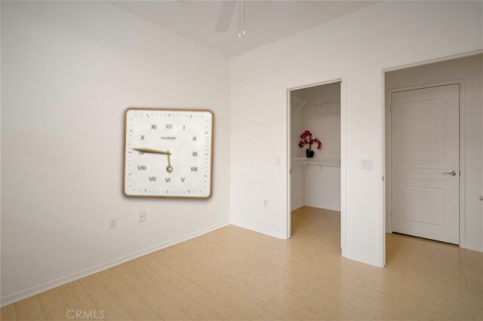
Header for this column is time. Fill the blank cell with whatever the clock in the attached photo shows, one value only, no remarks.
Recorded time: 5:46
